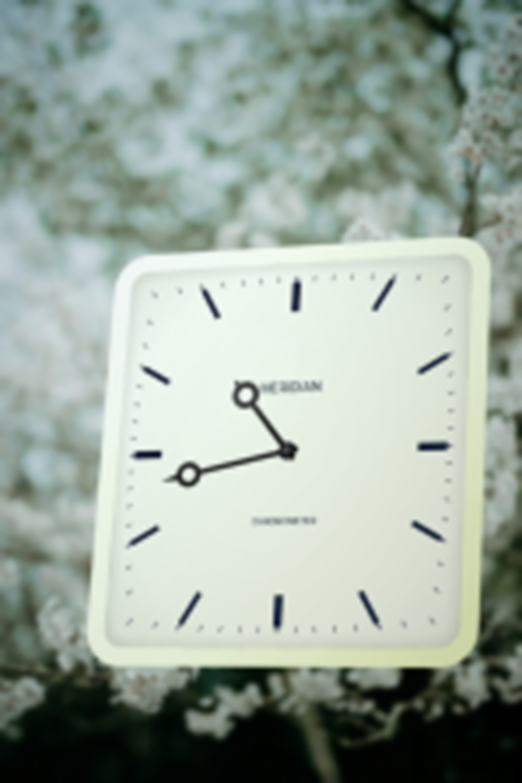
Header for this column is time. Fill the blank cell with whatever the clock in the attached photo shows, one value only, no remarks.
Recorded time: 10:43
